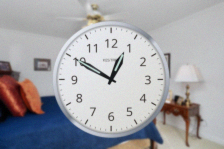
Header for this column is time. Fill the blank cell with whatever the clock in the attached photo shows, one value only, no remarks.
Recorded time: 12:50
